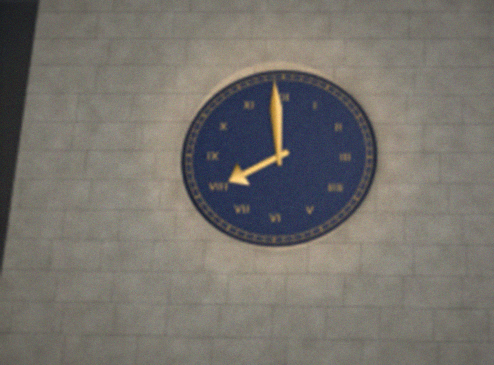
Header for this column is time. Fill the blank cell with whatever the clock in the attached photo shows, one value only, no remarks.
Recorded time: 7:59
